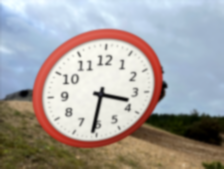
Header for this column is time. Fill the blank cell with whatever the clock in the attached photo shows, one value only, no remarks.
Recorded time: 3:31
